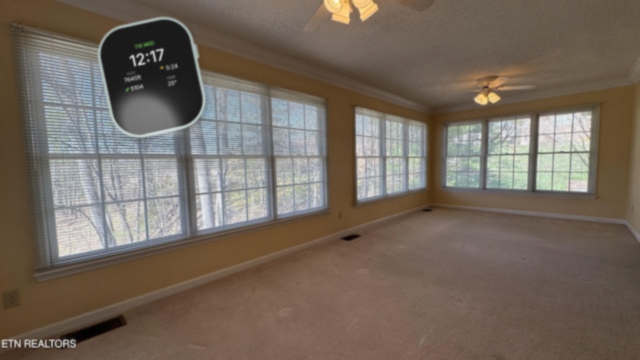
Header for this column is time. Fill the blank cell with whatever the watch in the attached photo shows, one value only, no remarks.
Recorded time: 12:17
